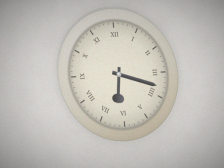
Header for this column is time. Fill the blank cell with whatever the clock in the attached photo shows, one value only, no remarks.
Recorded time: 6:18
